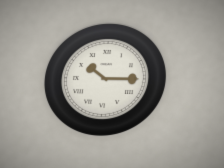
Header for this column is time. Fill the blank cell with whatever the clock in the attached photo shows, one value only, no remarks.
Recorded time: 10:15
